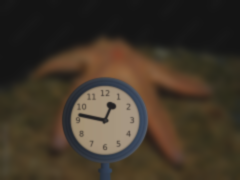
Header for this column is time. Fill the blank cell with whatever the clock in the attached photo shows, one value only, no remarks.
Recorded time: 12:47
